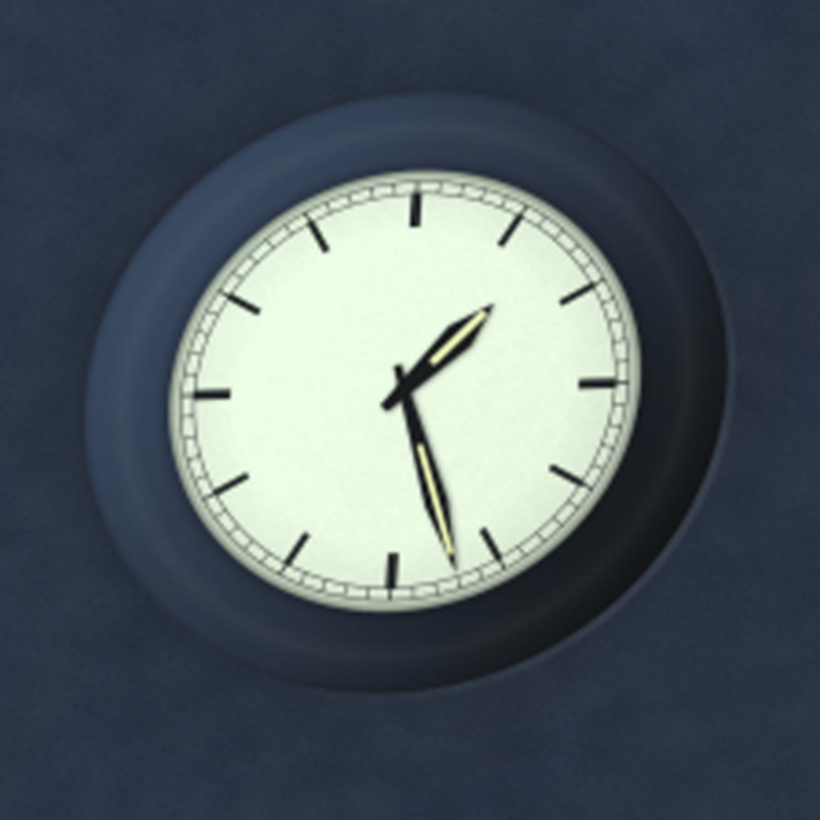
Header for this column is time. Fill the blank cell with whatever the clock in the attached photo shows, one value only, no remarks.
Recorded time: 1:27
